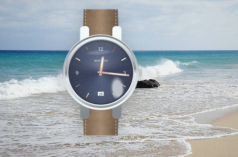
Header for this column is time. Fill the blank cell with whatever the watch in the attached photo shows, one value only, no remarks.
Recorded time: 12:16
